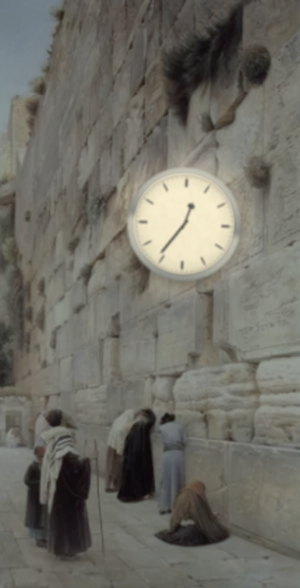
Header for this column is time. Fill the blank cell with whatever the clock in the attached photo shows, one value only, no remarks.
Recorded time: 12:36
